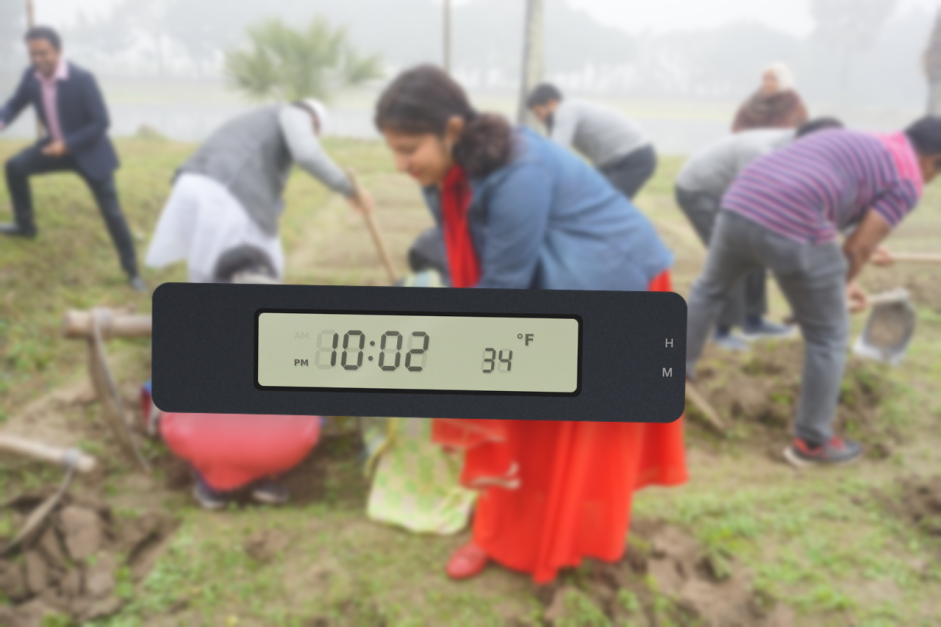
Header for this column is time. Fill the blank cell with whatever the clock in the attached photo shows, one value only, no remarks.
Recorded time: 10:02
